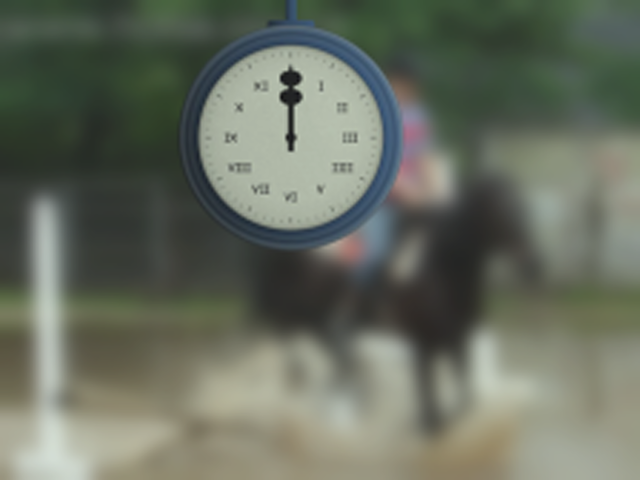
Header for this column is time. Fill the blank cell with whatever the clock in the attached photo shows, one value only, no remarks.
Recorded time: 12:00
